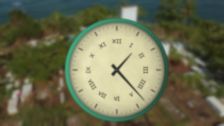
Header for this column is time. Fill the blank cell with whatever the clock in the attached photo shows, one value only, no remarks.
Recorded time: 1:23
